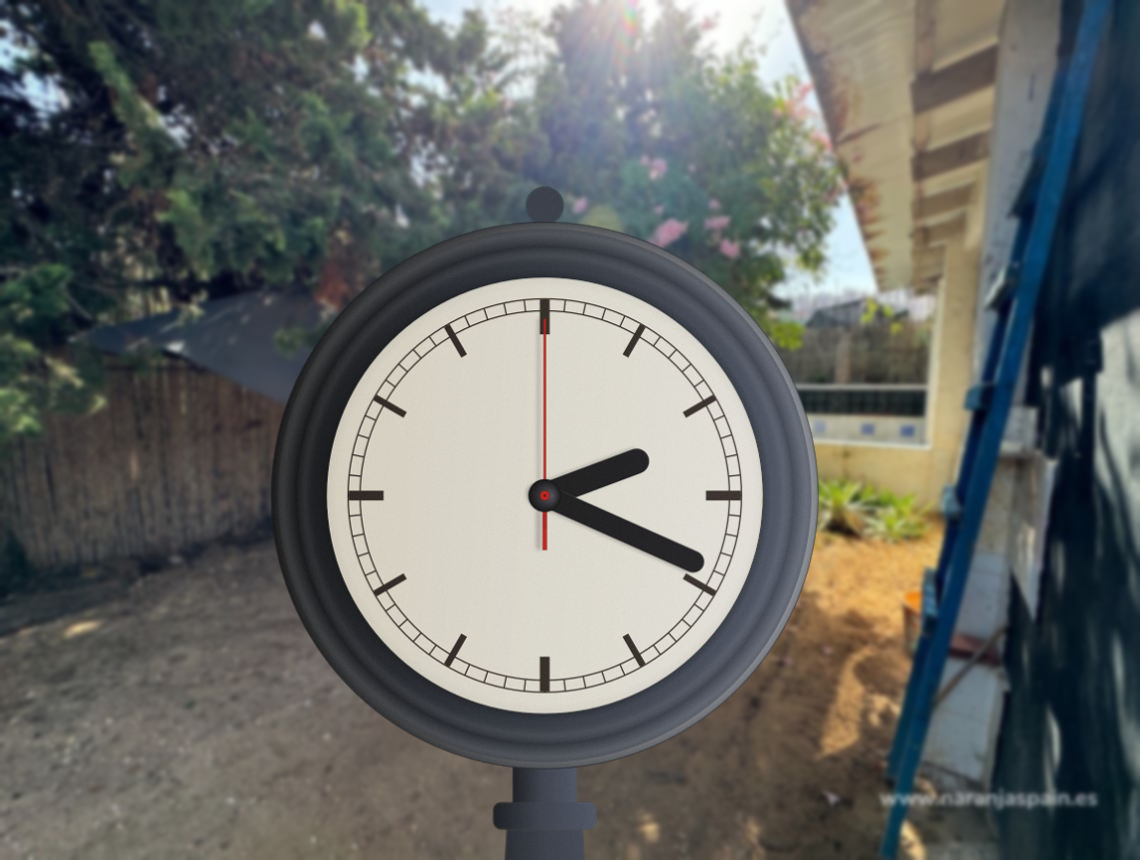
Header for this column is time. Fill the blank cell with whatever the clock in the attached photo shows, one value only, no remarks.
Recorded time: 2:19:00
